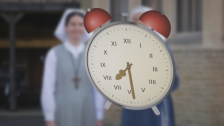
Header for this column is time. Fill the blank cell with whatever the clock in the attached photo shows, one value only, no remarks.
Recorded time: 7:29
